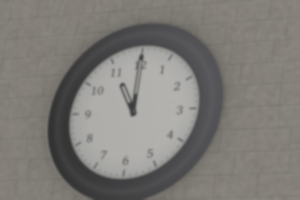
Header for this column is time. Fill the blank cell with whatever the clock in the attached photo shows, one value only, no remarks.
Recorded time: 11:00
